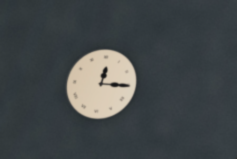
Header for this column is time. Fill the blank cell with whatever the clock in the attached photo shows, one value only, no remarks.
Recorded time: 12:15
